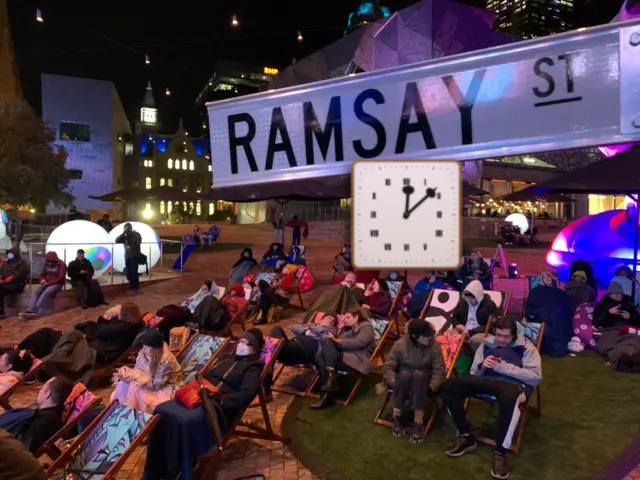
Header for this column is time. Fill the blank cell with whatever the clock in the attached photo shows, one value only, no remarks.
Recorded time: 12:08
